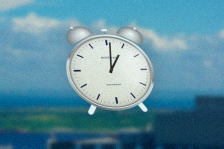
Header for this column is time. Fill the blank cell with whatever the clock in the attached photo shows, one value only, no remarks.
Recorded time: 1:01
